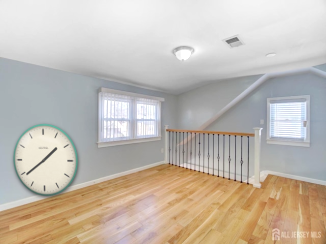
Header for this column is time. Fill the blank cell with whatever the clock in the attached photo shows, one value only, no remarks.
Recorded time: 1:39
